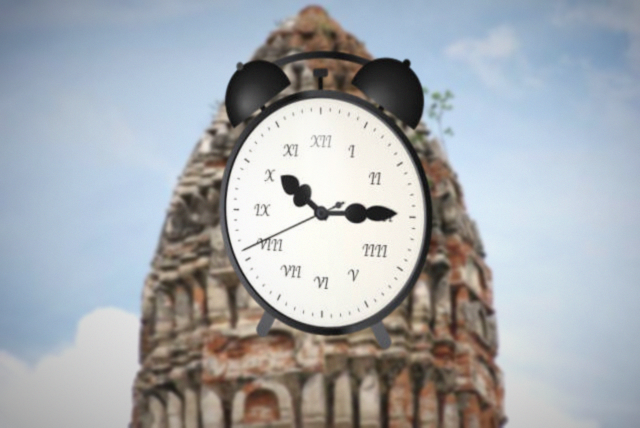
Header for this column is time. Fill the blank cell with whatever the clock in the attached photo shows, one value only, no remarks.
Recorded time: 10:14:41
